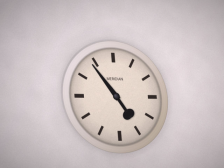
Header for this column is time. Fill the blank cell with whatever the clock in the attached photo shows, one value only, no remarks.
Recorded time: 4:54
